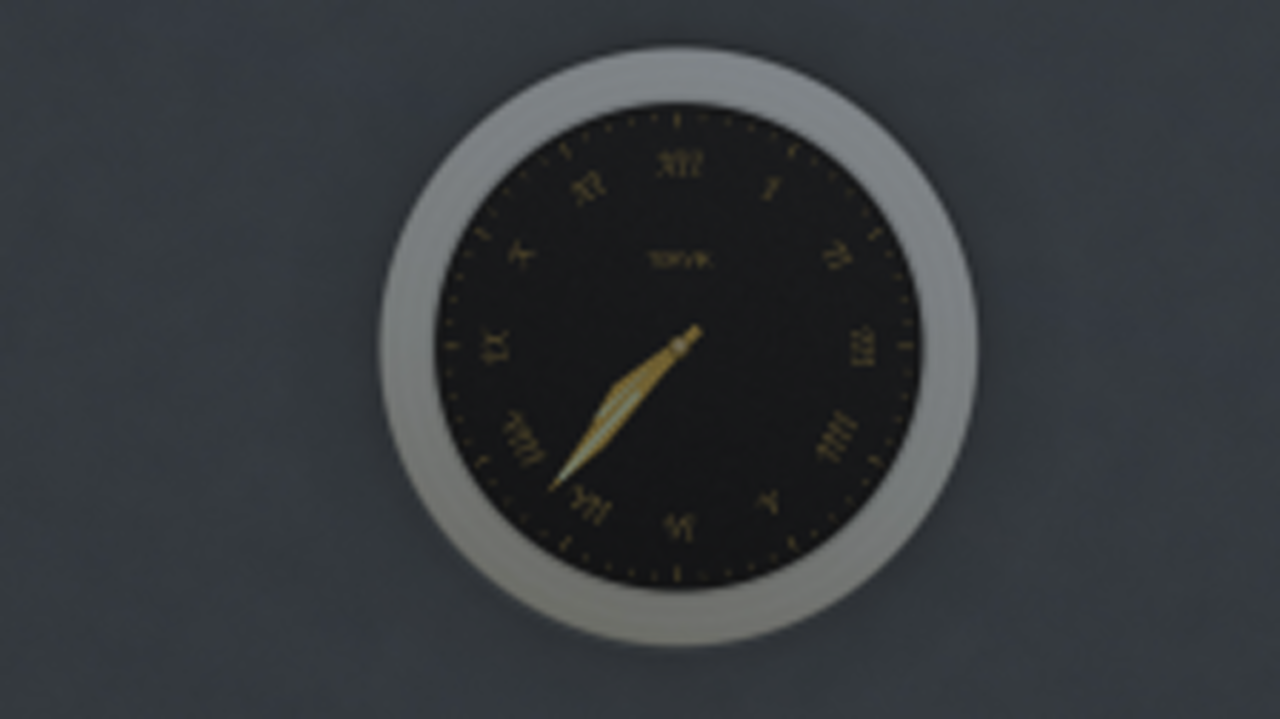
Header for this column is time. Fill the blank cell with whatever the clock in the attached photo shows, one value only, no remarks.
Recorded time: 7:37
